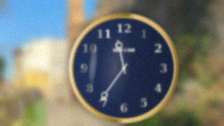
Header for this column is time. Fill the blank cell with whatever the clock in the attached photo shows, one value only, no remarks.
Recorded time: 11:36
